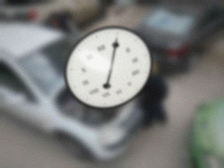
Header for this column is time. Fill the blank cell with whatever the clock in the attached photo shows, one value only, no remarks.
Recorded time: 7:05
